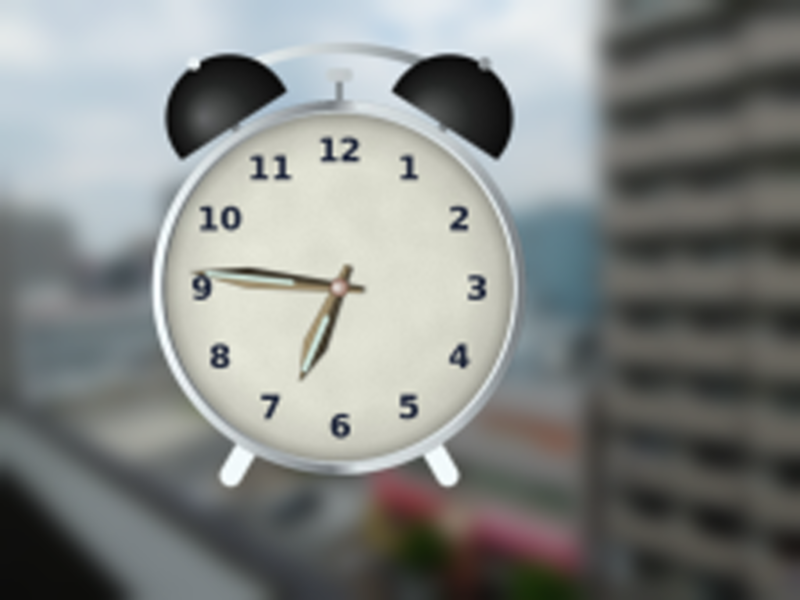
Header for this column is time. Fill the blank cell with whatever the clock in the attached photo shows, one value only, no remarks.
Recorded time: 6:46
